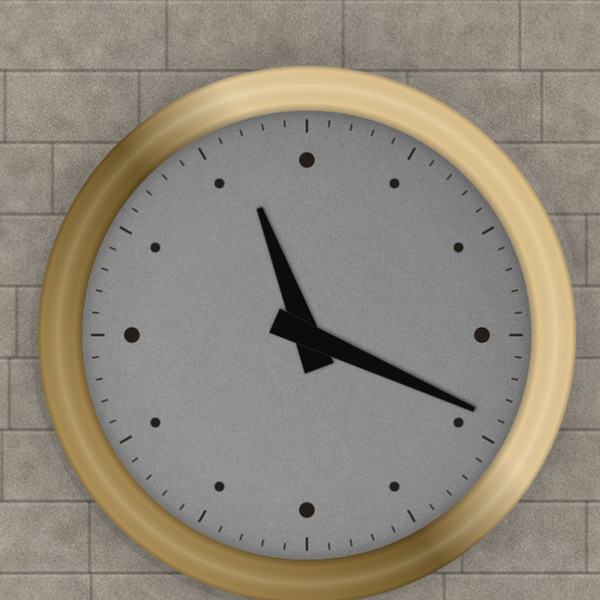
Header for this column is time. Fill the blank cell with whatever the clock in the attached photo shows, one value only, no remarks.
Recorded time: 11:19
